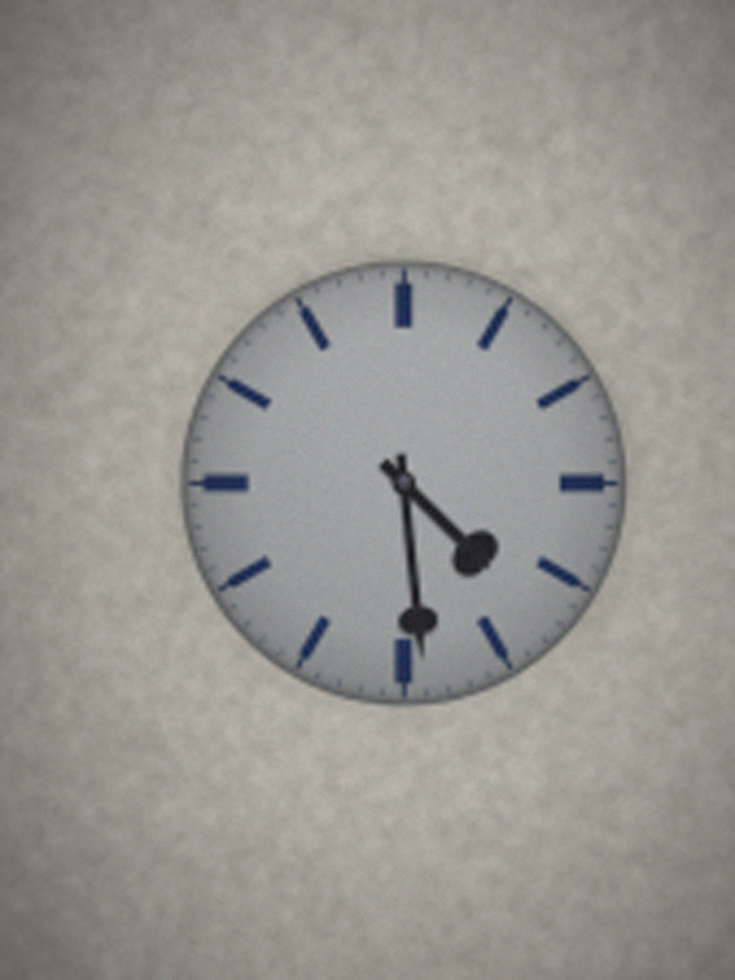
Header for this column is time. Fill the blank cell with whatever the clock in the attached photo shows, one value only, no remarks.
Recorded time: 4:29
